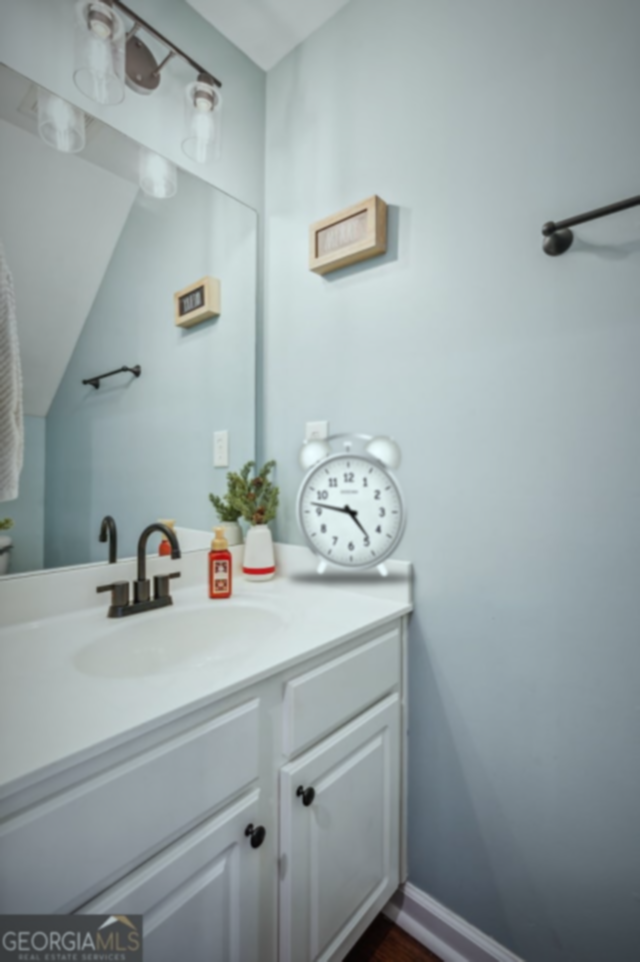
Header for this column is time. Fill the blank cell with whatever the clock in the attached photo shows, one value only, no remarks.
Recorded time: 4:47
